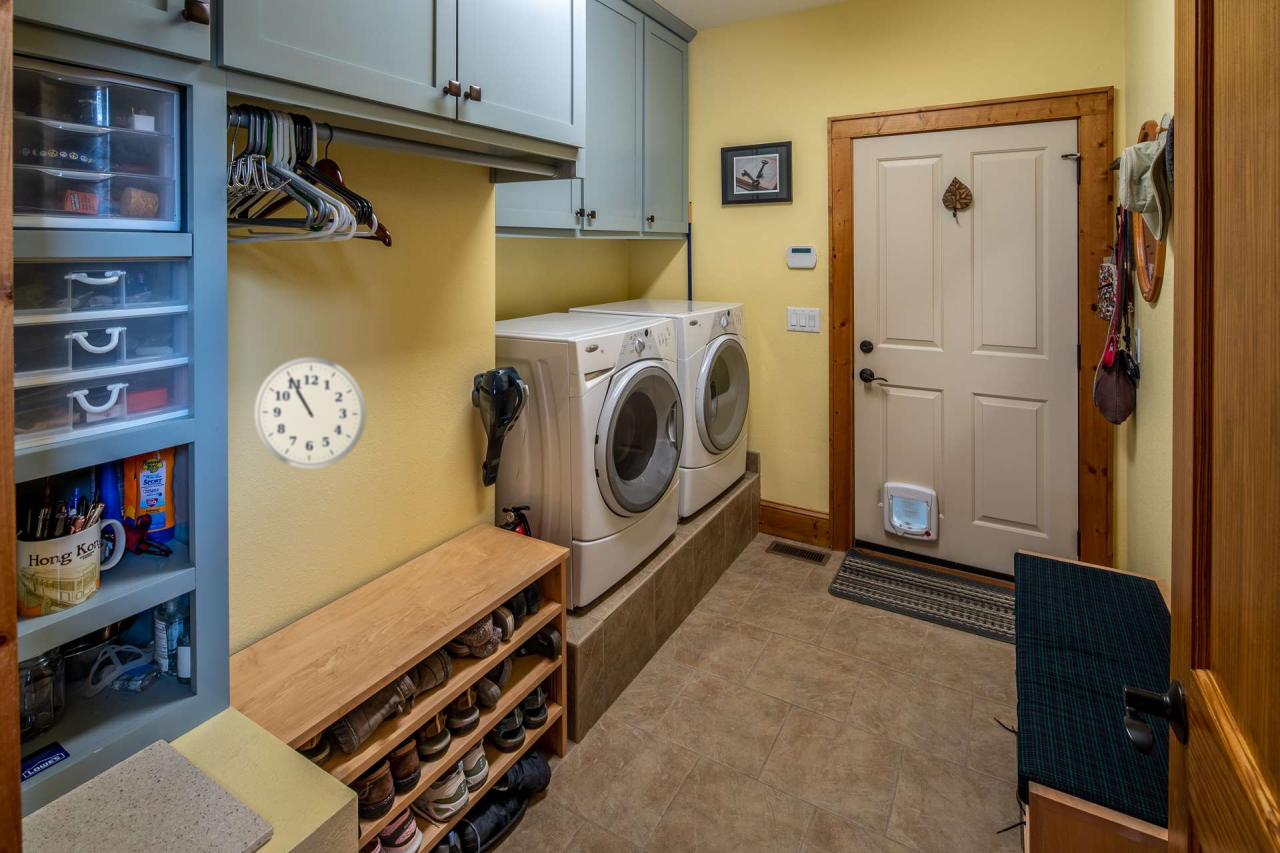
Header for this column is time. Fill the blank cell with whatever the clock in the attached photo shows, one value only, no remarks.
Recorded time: 10:55
